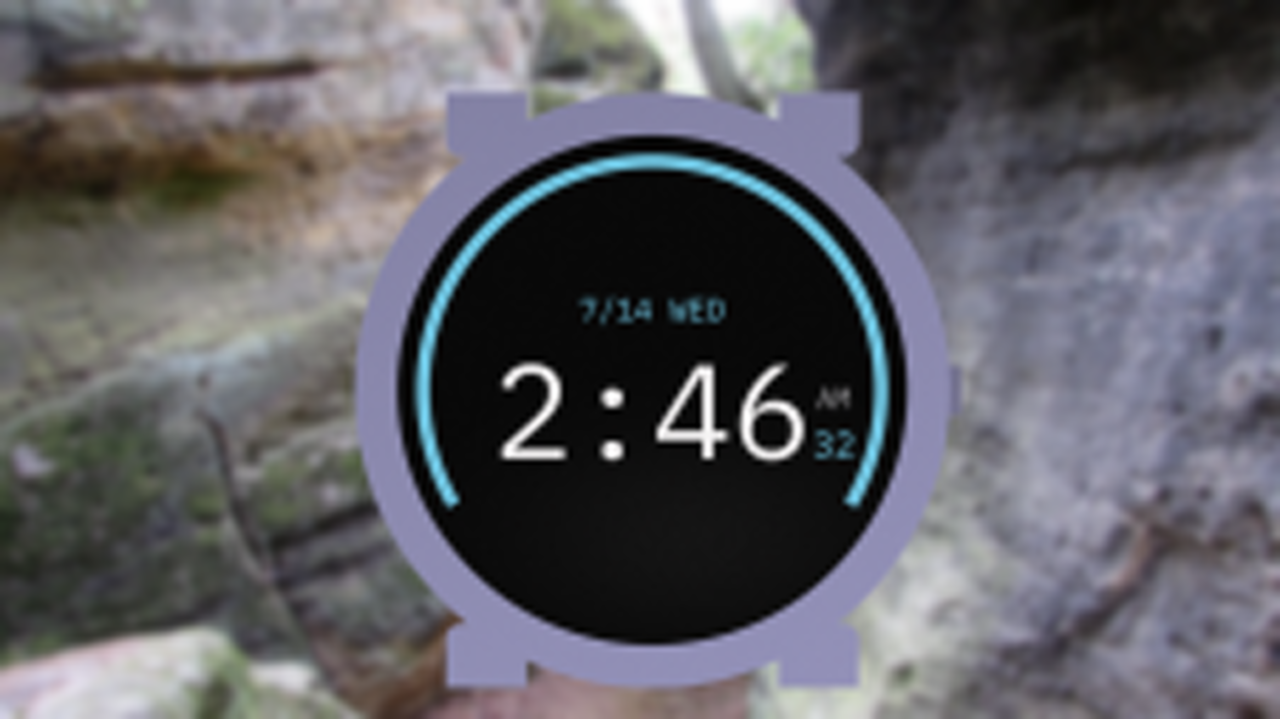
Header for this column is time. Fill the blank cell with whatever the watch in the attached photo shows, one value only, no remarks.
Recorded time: 2:46
